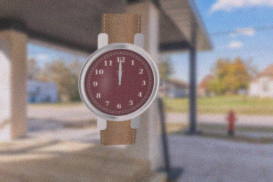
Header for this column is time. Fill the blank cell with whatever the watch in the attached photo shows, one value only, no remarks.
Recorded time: 12:00
